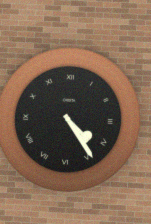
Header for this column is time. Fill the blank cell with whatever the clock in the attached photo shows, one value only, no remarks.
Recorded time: 4:24
